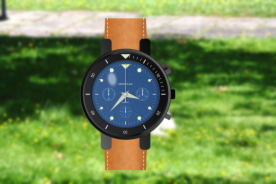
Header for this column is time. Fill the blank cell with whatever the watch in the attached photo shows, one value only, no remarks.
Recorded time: 3:37
